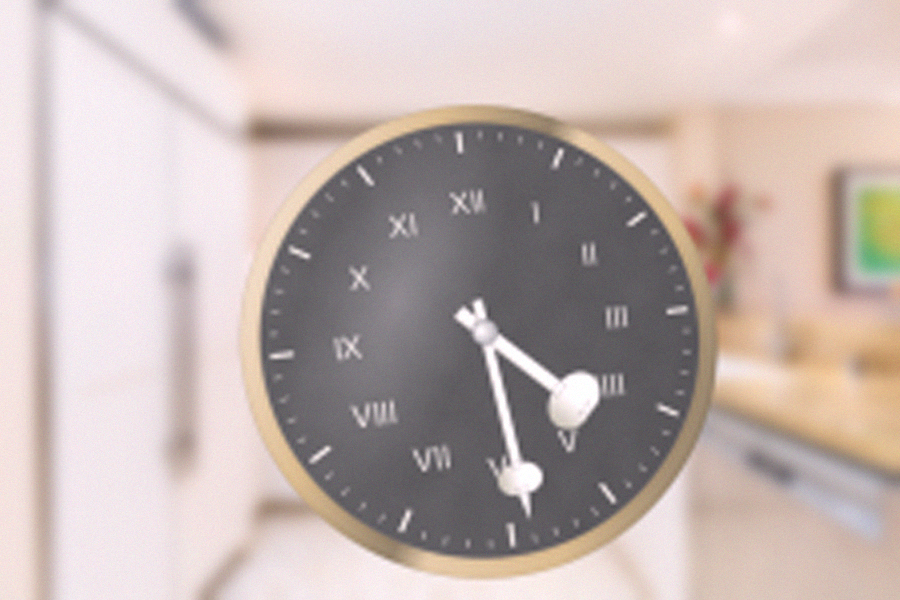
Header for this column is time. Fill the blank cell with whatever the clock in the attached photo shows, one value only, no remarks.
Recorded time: 4:29
